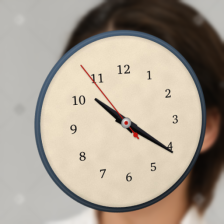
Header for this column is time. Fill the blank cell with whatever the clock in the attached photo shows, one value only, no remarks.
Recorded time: 10:20:54
